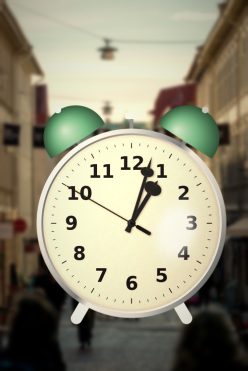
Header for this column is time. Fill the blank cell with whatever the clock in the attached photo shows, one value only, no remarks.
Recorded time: 1:02:50
